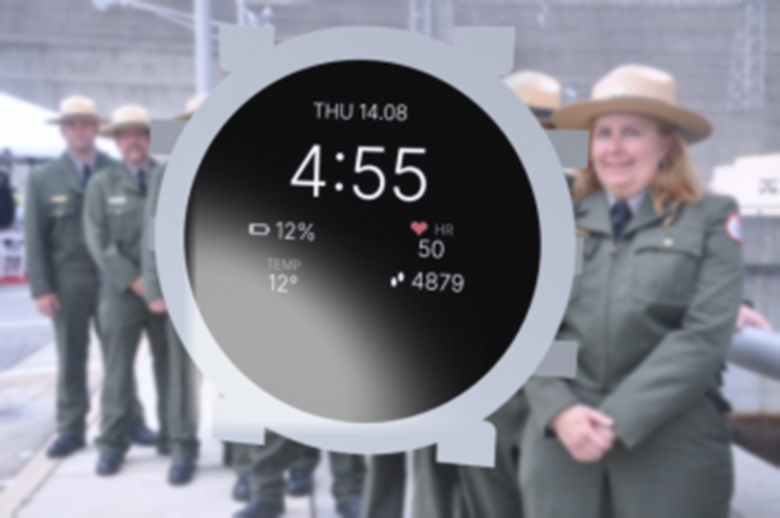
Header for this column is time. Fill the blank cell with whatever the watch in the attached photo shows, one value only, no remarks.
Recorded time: 4:55
